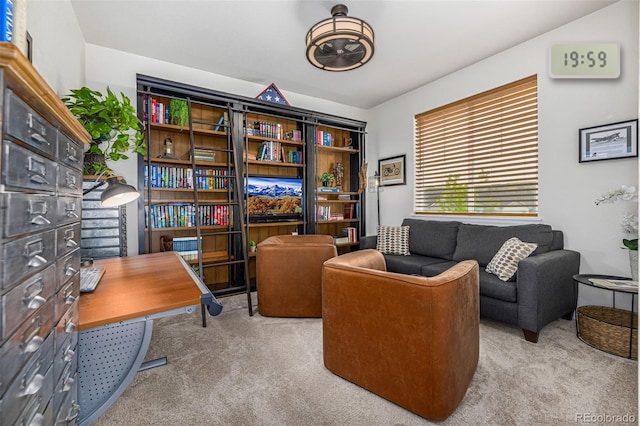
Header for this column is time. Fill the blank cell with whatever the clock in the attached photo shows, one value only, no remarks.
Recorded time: 19:59
